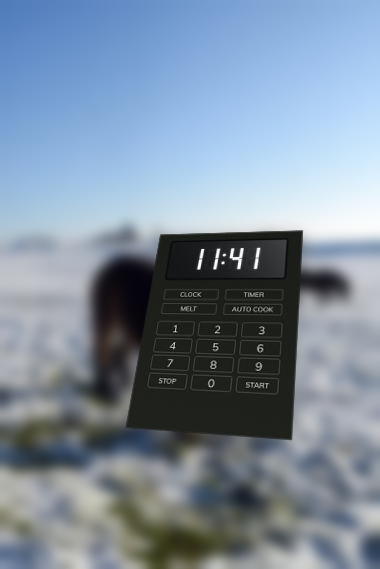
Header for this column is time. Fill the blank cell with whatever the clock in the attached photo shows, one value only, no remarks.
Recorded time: 11:41
